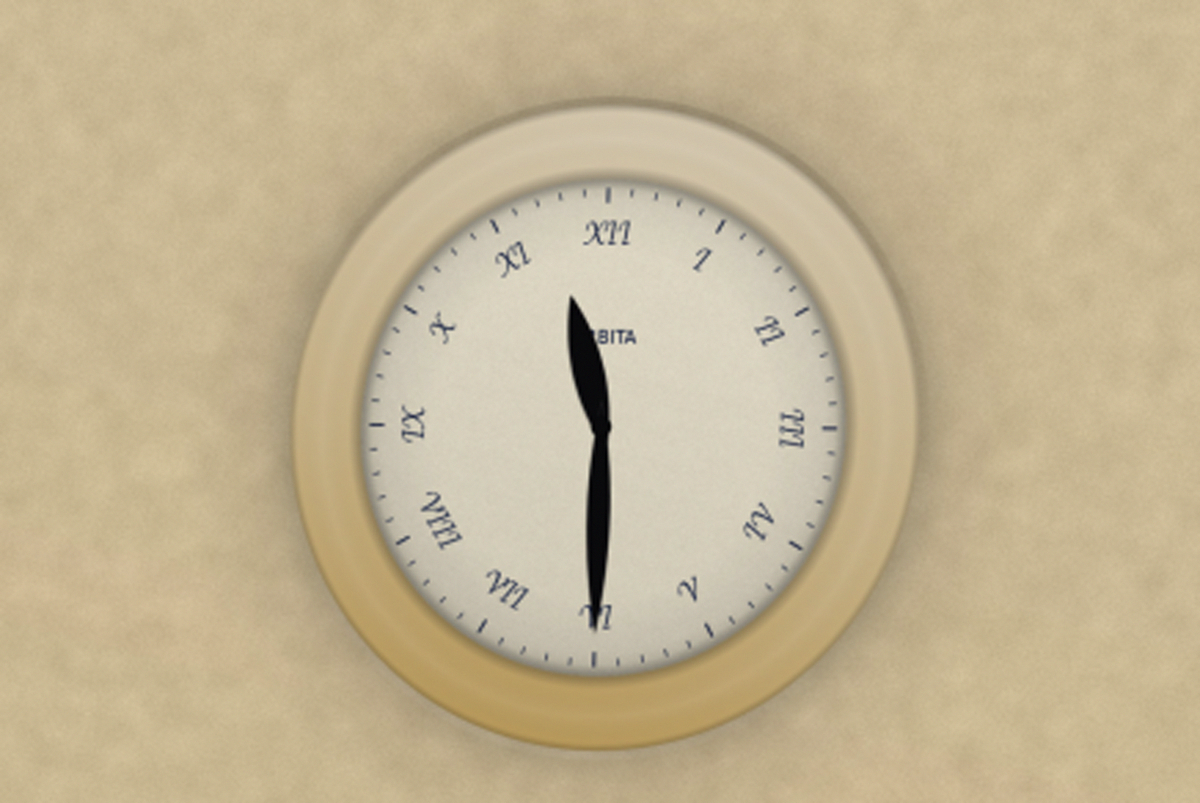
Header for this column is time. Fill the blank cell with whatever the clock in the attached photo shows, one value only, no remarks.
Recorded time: 11:30
